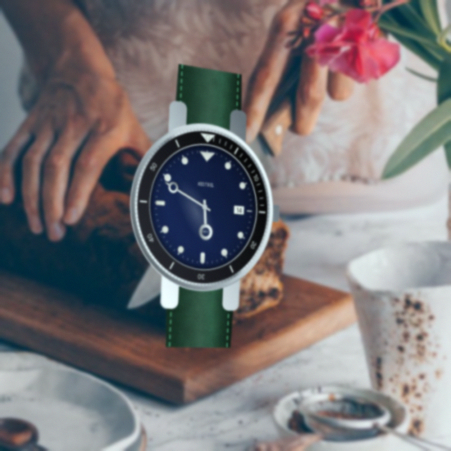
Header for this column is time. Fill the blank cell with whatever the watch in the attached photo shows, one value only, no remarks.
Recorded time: 5:49
